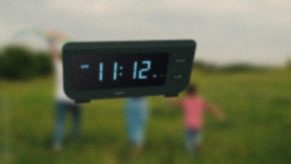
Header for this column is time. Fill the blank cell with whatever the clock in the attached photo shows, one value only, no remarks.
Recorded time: 11:12
